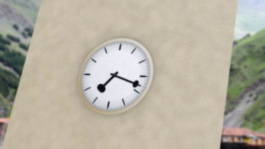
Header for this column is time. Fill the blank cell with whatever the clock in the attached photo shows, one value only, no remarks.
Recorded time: 7:18
